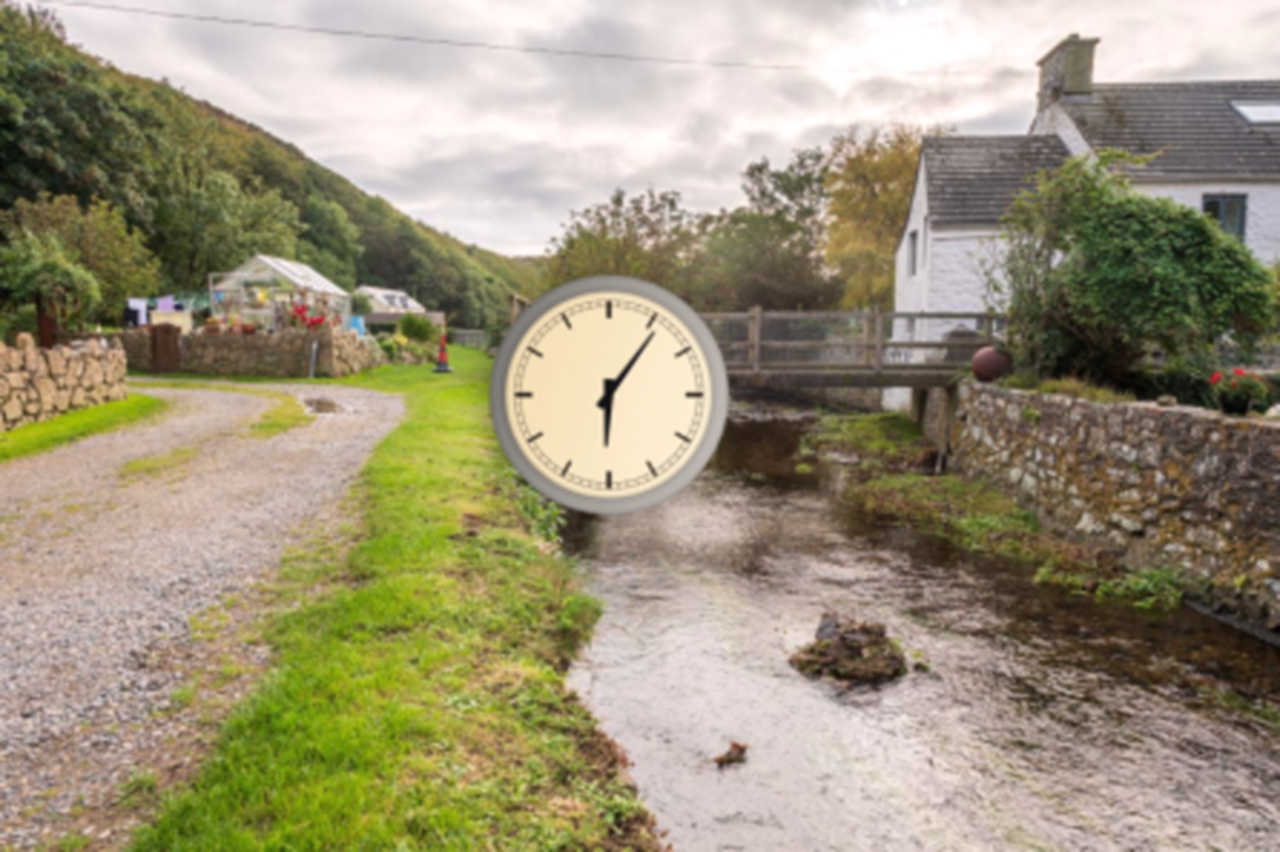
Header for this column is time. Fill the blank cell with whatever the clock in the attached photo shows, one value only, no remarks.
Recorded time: 6:06
